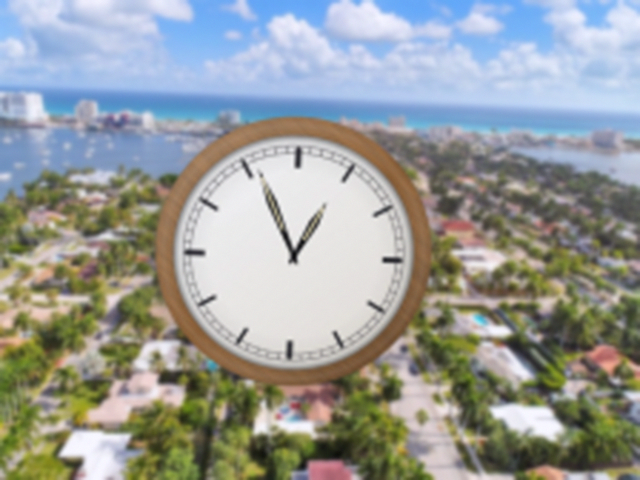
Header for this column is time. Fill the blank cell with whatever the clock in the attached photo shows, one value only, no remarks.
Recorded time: 12:56
